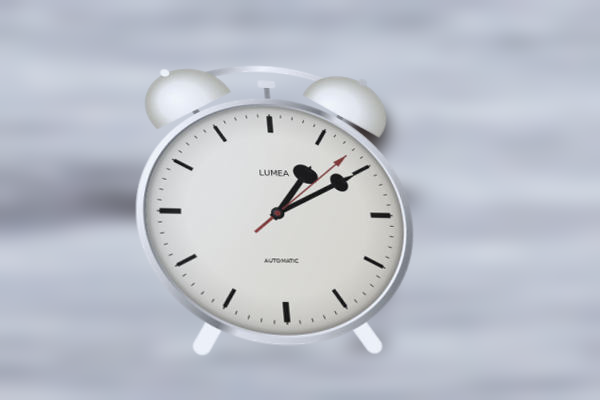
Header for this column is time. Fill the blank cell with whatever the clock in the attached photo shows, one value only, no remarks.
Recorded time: 1:10:08
